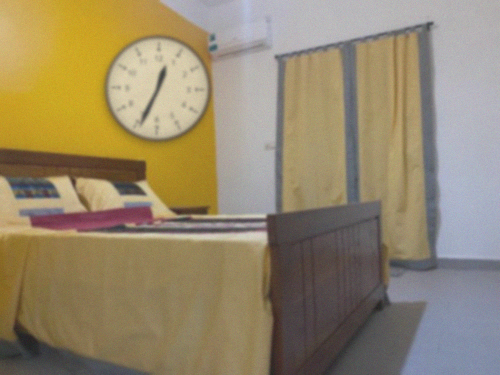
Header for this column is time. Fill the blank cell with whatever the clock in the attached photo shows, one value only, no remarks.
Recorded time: 12:34
